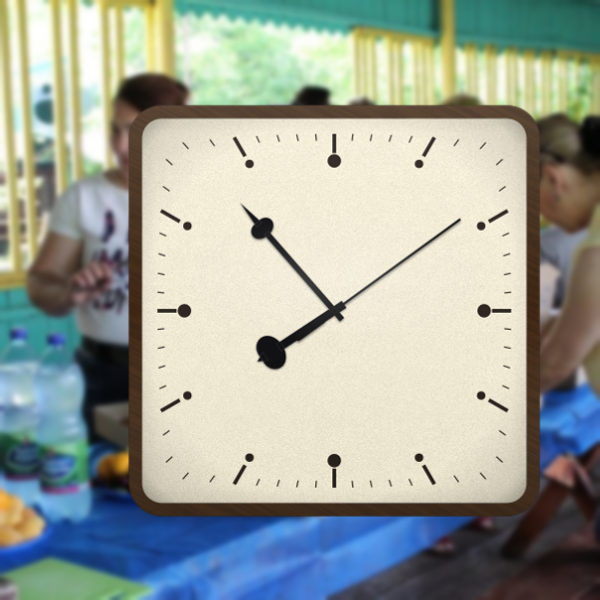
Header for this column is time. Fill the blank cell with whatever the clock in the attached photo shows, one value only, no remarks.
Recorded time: 7:53:09
